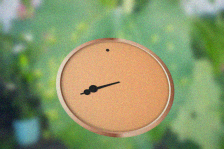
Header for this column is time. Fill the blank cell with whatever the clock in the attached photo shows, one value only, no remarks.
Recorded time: 8:43
